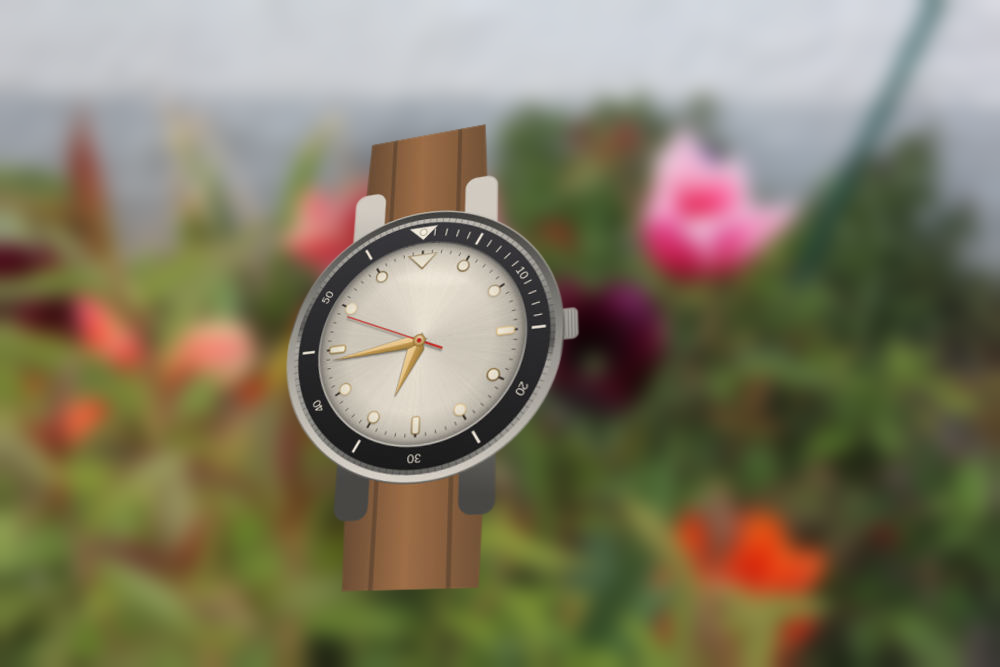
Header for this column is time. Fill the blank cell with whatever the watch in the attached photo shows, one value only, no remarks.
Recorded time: 6:43:49
